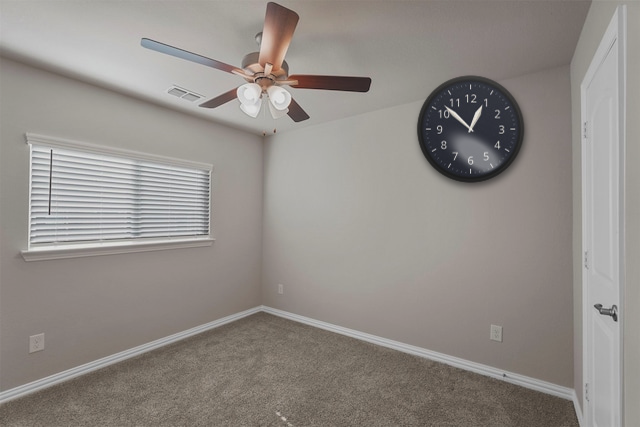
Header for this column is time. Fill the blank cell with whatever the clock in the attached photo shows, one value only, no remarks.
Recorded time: 12:52
